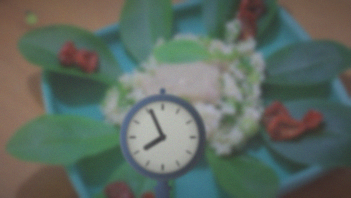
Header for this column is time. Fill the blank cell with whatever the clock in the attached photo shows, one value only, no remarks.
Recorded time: 7:56
